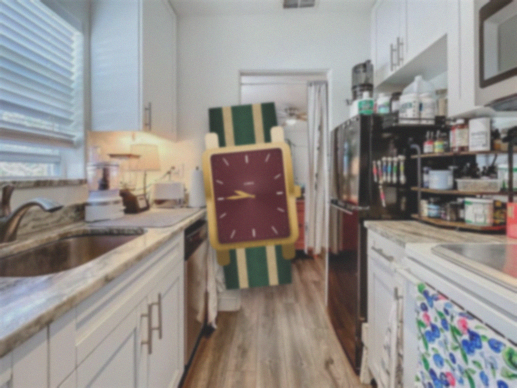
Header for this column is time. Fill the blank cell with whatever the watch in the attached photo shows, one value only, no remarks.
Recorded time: 9:45
